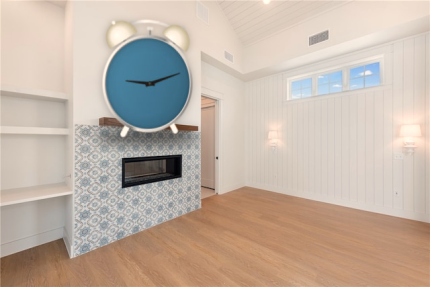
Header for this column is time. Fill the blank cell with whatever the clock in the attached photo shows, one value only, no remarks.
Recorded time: 9:12
